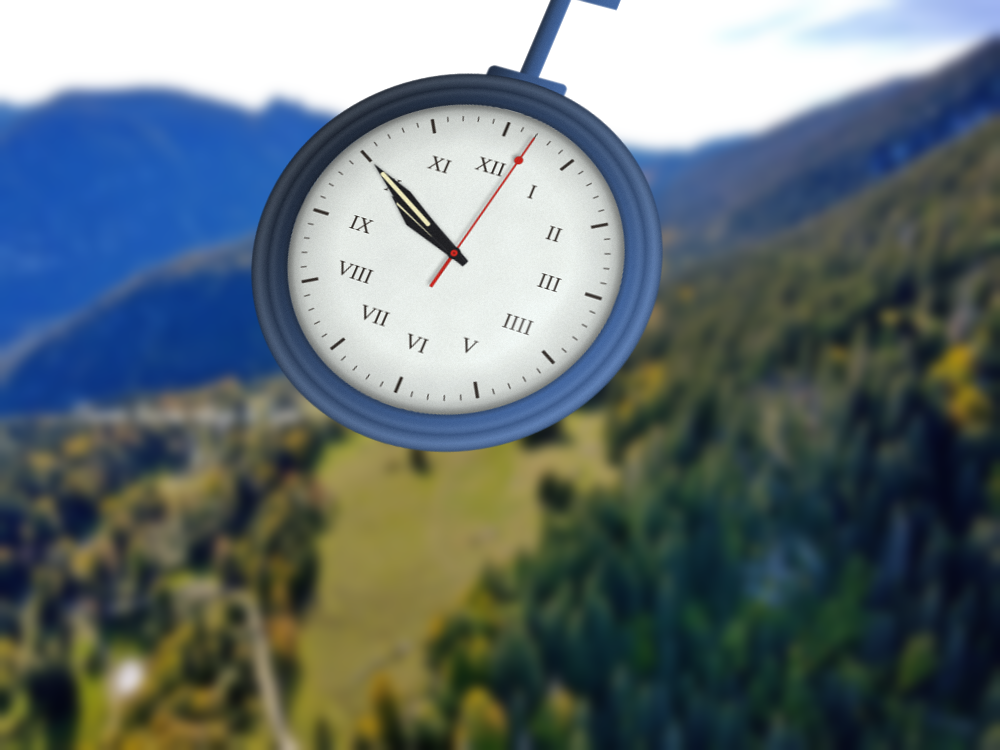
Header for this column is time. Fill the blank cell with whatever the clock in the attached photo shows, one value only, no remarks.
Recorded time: 9:50:02
